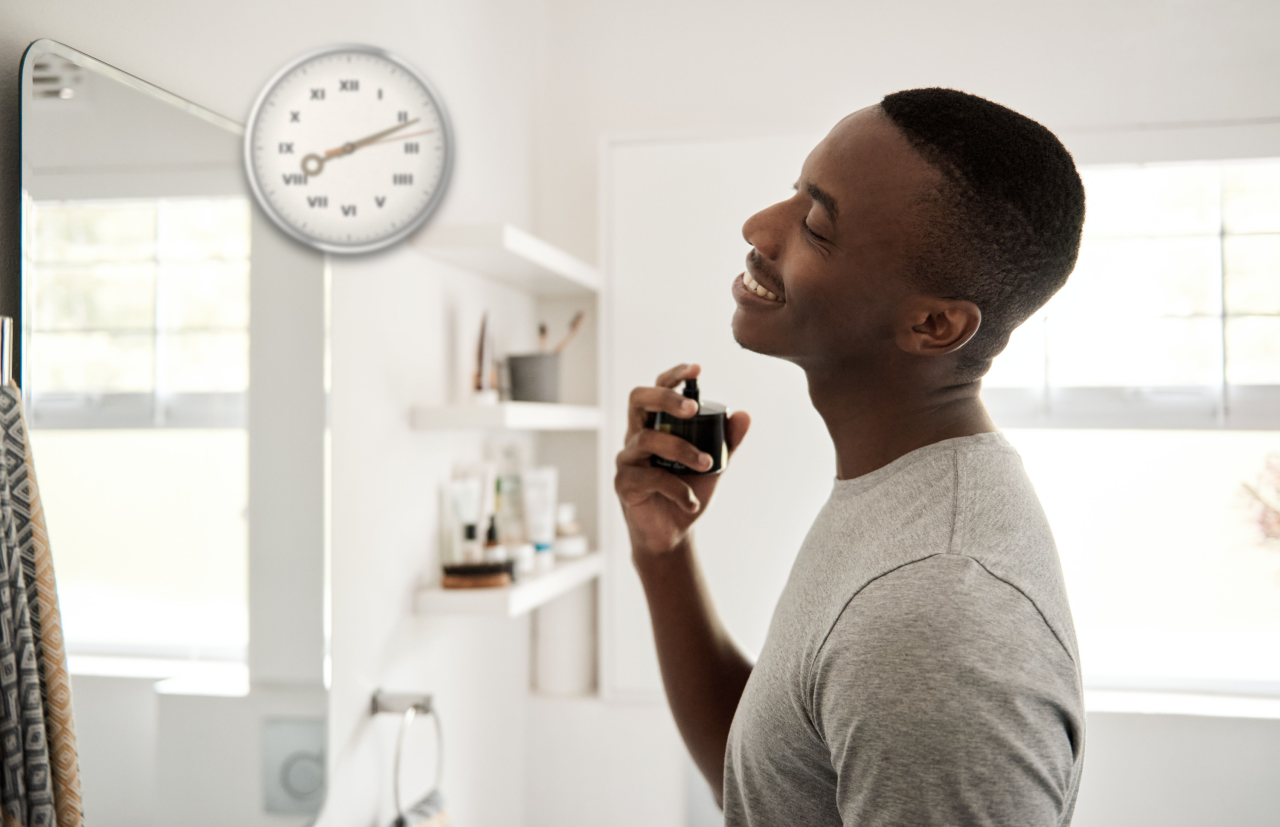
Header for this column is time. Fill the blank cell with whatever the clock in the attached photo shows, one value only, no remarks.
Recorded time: 8:11:13
